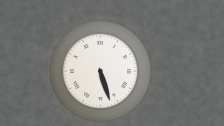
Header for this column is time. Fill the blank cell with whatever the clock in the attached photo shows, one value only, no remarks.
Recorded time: 5:27
